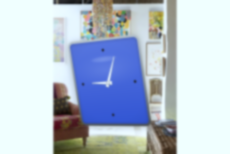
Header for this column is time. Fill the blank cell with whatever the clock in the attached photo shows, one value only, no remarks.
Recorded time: 9:04
